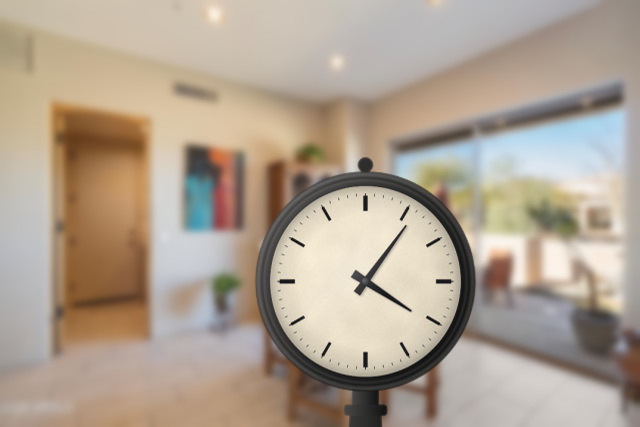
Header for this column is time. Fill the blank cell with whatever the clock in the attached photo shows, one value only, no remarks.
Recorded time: 4:06
